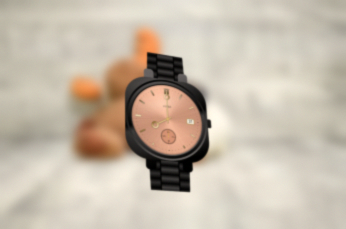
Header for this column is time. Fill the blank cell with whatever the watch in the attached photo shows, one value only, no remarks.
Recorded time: 8:00
